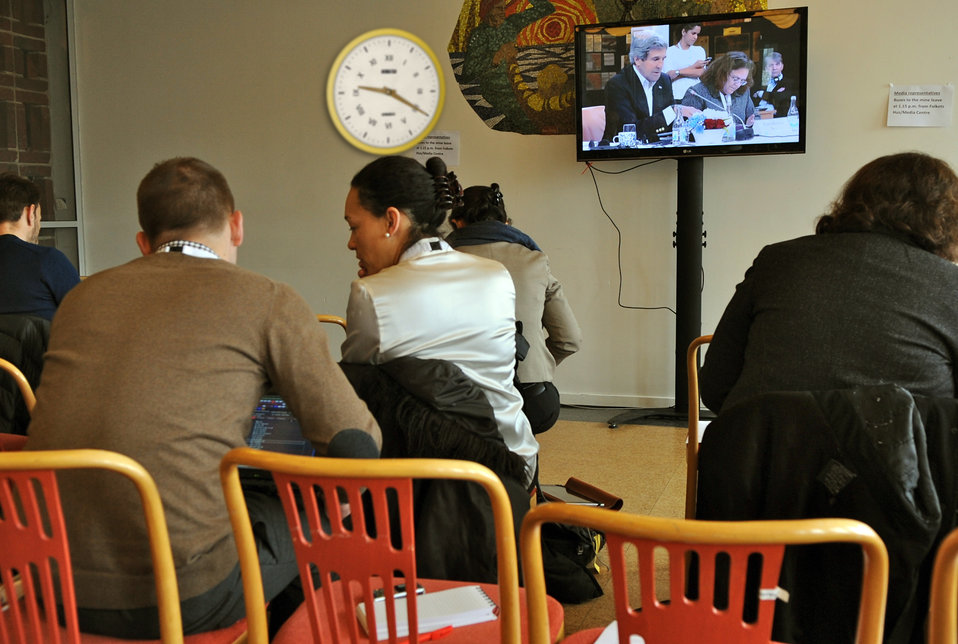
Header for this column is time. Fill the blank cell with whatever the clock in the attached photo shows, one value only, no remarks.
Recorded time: 9:20
